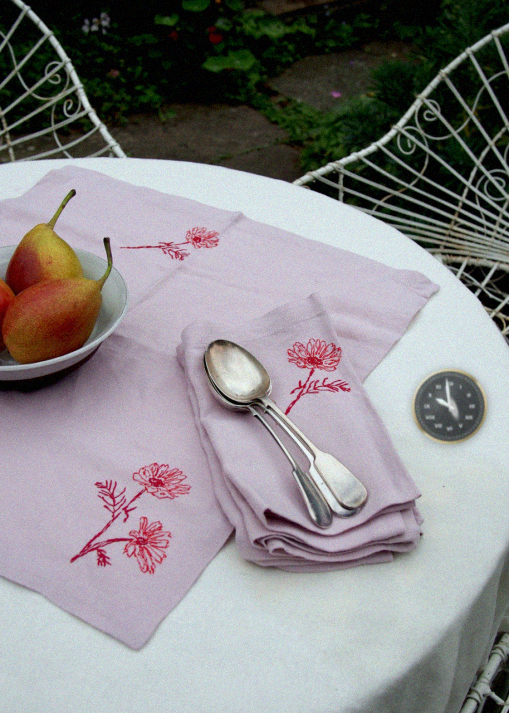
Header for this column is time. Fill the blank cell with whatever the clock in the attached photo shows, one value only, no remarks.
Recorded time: 9:59
